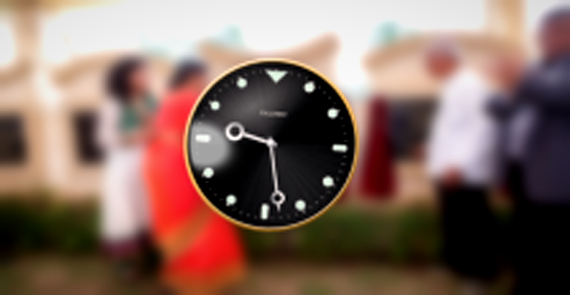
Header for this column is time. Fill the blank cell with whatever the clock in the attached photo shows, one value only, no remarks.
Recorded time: 9:28
